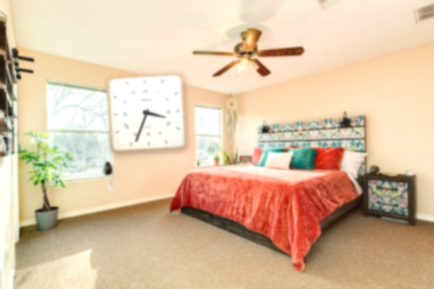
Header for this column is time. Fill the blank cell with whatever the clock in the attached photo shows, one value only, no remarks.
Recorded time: 3:34
